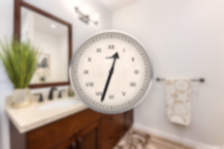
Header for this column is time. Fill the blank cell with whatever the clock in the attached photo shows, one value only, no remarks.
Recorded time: 12:33
